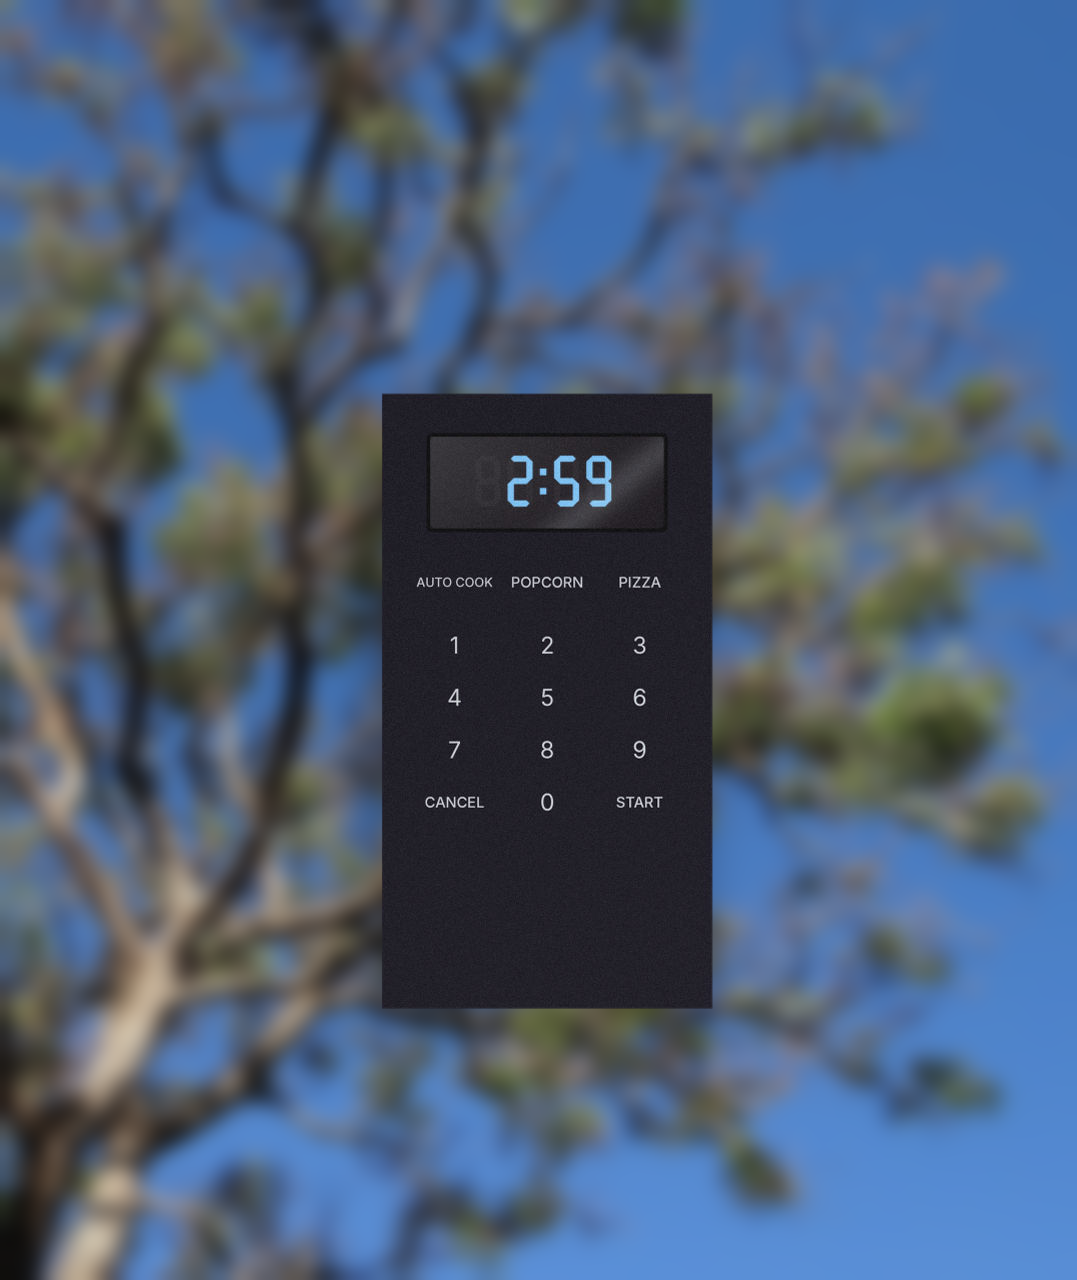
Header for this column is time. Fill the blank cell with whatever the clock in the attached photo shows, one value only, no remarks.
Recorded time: 2:59
